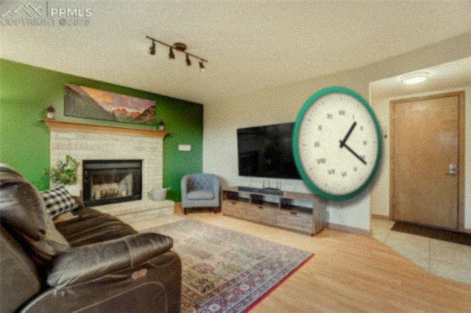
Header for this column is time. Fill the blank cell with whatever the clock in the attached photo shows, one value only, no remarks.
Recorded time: 1:21
